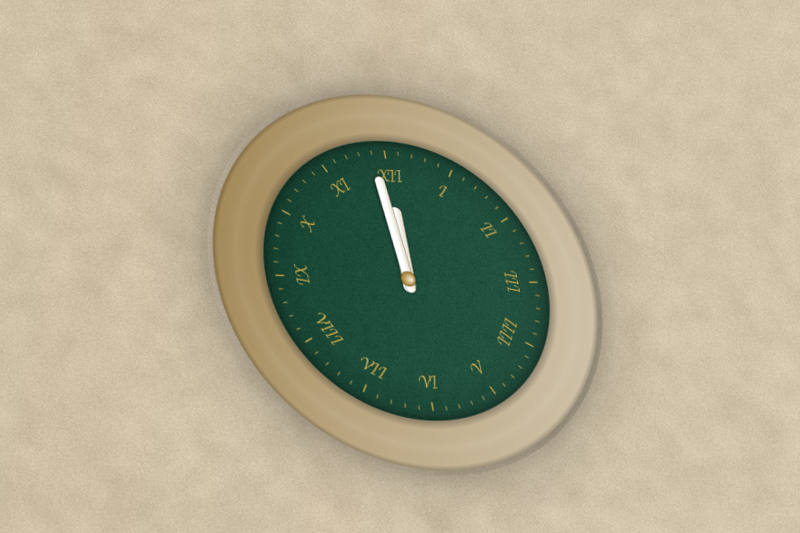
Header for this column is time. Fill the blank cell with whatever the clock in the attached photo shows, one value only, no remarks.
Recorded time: 11:59
